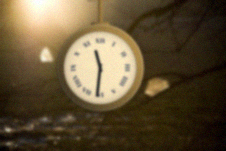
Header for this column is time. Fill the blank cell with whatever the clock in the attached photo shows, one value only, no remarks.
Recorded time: 11:31
